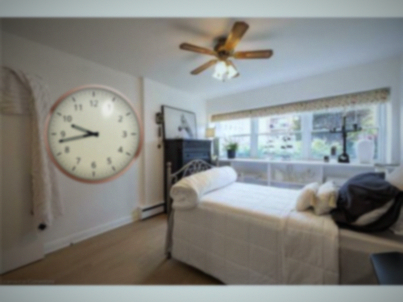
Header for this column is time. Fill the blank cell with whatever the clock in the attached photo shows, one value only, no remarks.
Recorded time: 9:43
